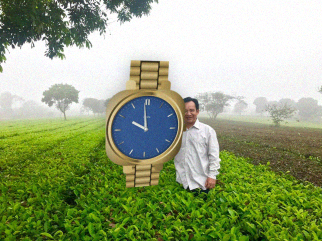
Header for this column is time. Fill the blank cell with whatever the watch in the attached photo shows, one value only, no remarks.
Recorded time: 9:59
